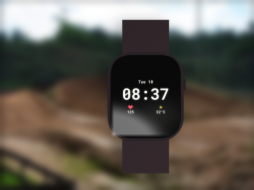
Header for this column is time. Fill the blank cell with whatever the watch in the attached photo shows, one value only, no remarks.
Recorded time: 8:37
